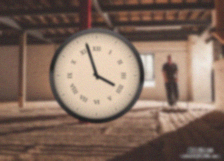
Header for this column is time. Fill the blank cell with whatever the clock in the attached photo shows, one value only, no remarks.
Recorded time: 3:57
